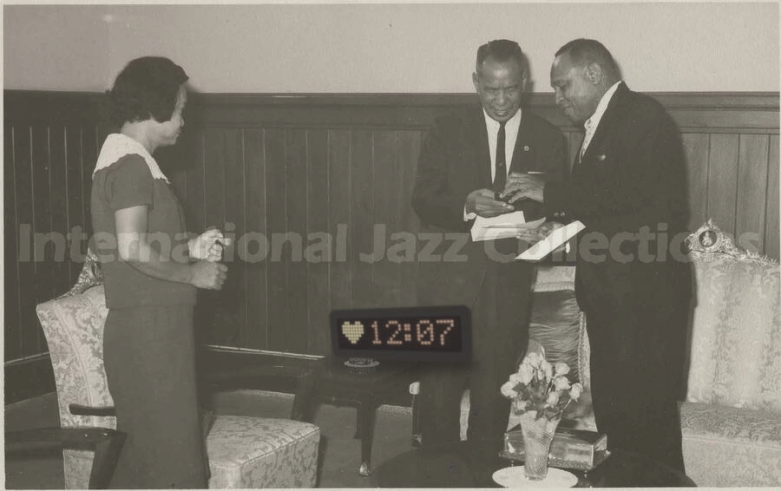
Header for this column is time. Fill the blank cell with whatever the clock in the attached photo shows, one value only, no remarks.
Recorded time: 12:07
